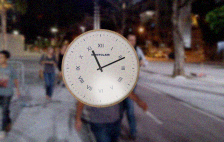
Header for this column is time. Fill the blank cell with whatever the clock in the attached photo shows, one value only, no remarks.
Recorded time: 11:11
